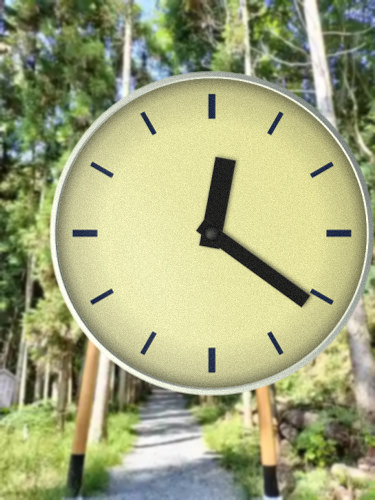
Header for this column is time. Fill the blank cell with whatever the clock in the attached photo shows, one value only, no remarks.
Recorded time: 12:21
